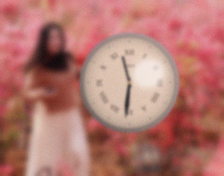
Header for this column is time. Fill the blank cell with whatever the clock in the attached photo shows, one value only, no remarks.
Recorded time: 11:31
